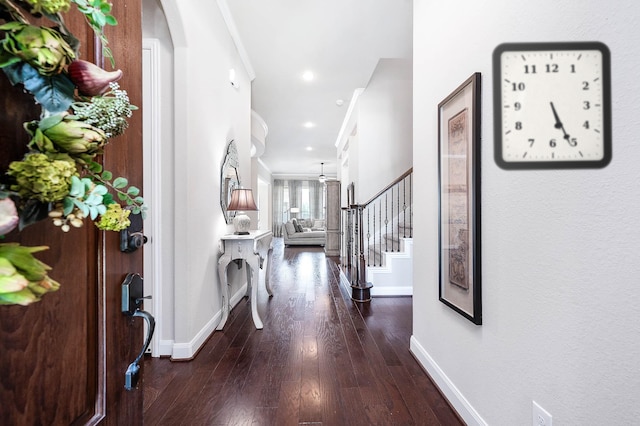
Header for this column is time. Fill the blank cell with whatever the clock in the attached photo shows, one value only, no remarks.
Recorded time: 5:26
